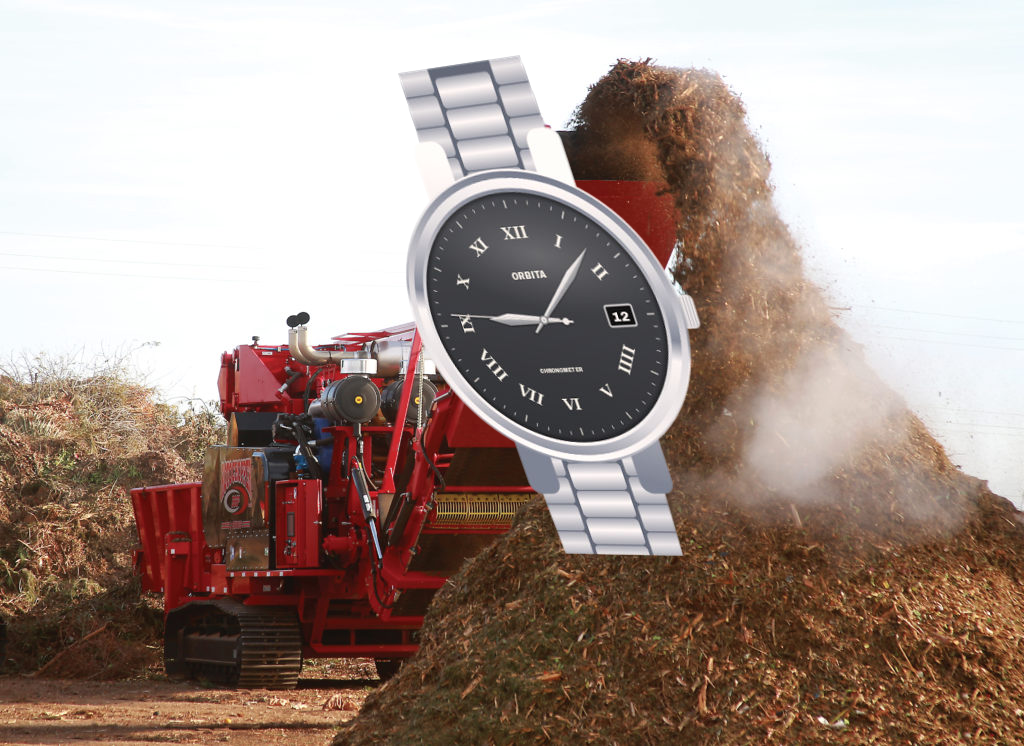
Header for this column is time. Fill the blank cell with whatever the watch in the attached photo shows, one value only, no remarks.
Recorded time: 9:07:46
